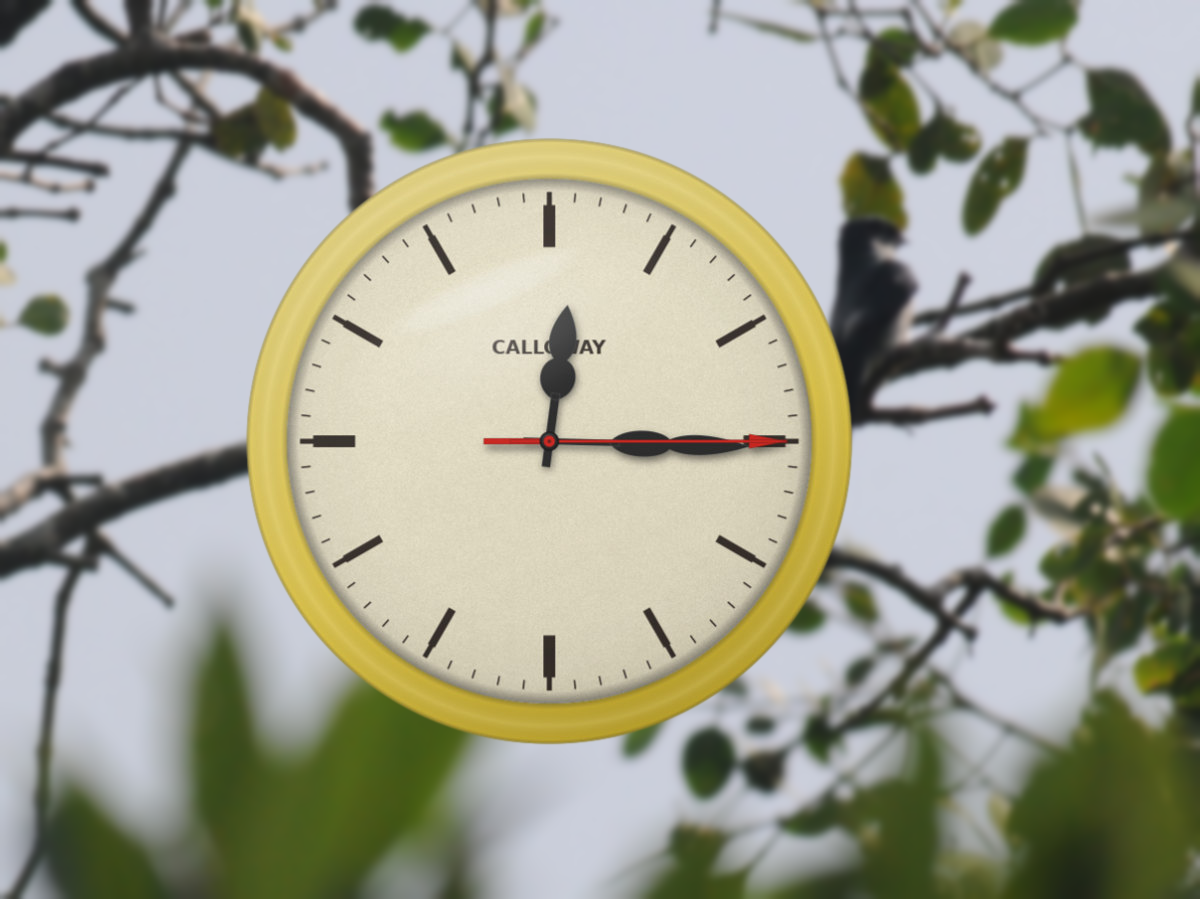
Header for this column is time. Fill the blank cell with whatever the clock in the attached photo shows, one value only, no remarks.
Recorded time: 12:15:15
